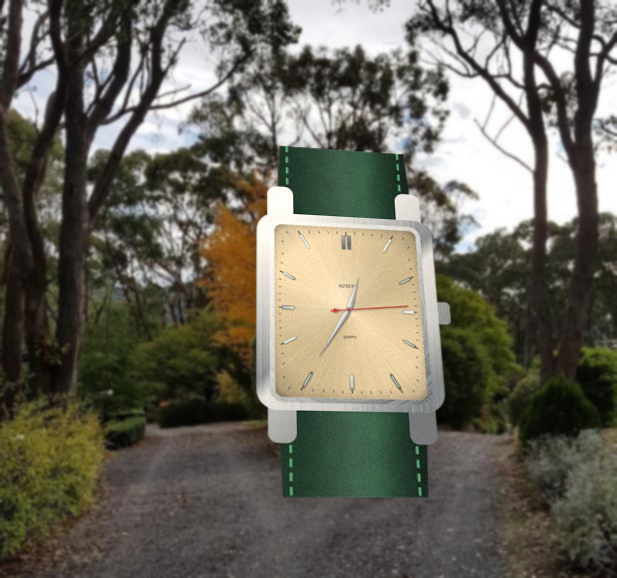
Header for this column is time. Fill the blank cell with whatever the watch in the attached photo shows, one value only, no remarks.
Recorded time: 12:35:14
